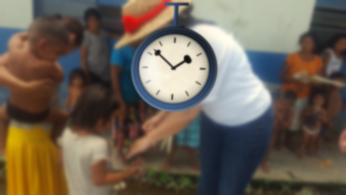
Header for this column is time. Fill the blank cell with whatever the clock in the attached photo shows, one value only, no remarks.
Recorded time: 1:52
